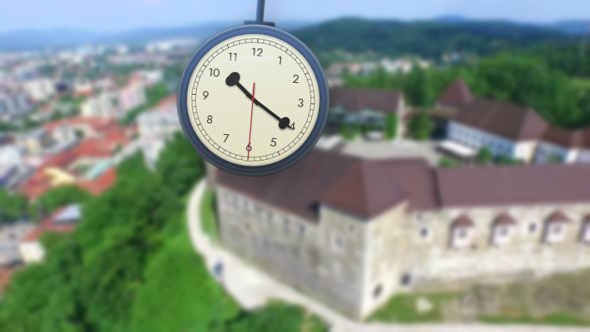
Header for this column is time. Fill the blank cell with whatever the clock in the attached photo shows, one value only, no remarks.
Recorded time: 10:20:30
